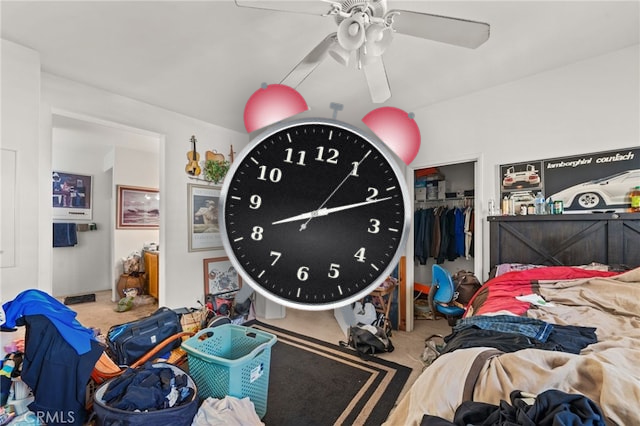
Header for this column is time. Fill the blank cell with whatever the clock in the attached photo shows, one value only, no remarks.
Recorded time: 8:11:05
